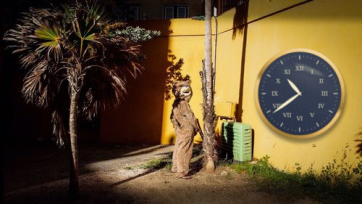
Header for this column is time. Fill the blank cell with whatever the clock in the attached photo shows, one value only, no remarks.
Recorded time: 10:39
